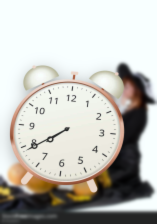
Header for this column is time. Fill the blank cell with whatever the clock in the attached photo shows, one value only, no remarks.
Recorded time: 7:39
